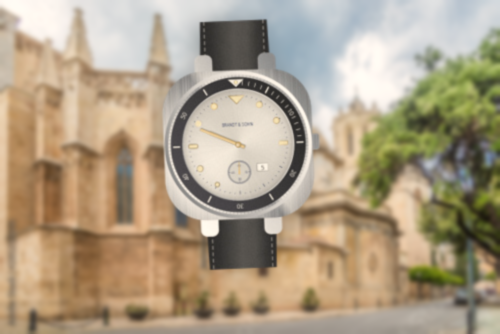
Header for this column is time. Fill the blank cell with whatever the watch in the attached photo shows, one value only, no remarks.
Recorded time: 9:49
